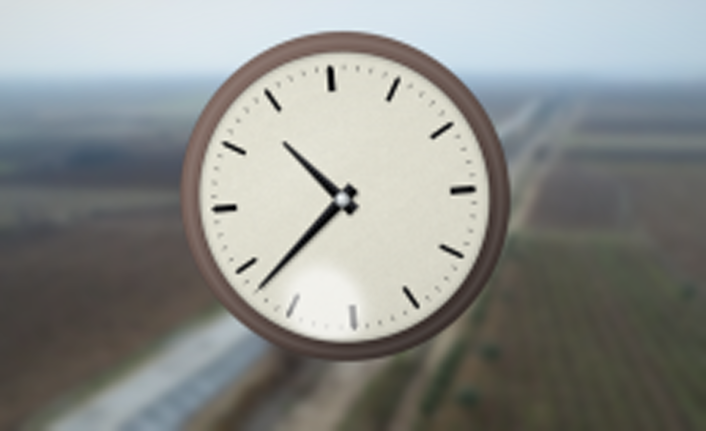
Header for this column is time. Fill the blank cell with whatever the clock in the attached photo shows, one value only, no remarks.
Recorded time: 10:38
